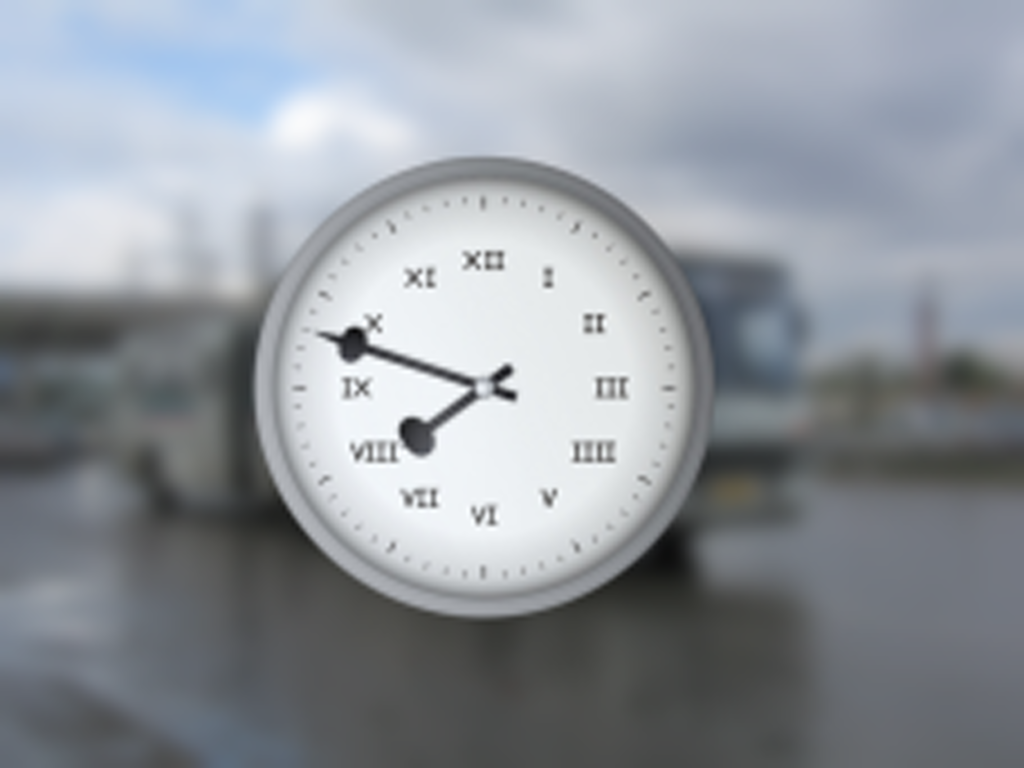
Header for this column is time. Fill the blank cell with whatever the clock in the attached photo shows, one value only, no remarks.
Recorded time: 7:48
